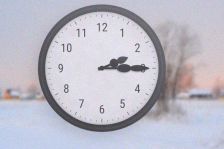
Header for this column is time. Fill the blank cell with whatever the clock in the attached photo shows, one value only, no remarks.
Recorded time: 2:15
